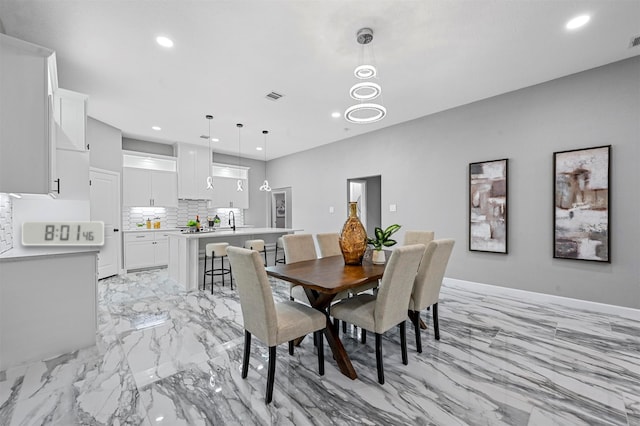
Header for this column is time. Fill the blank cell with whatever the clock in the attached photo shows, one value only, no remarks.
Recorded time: 8:01
